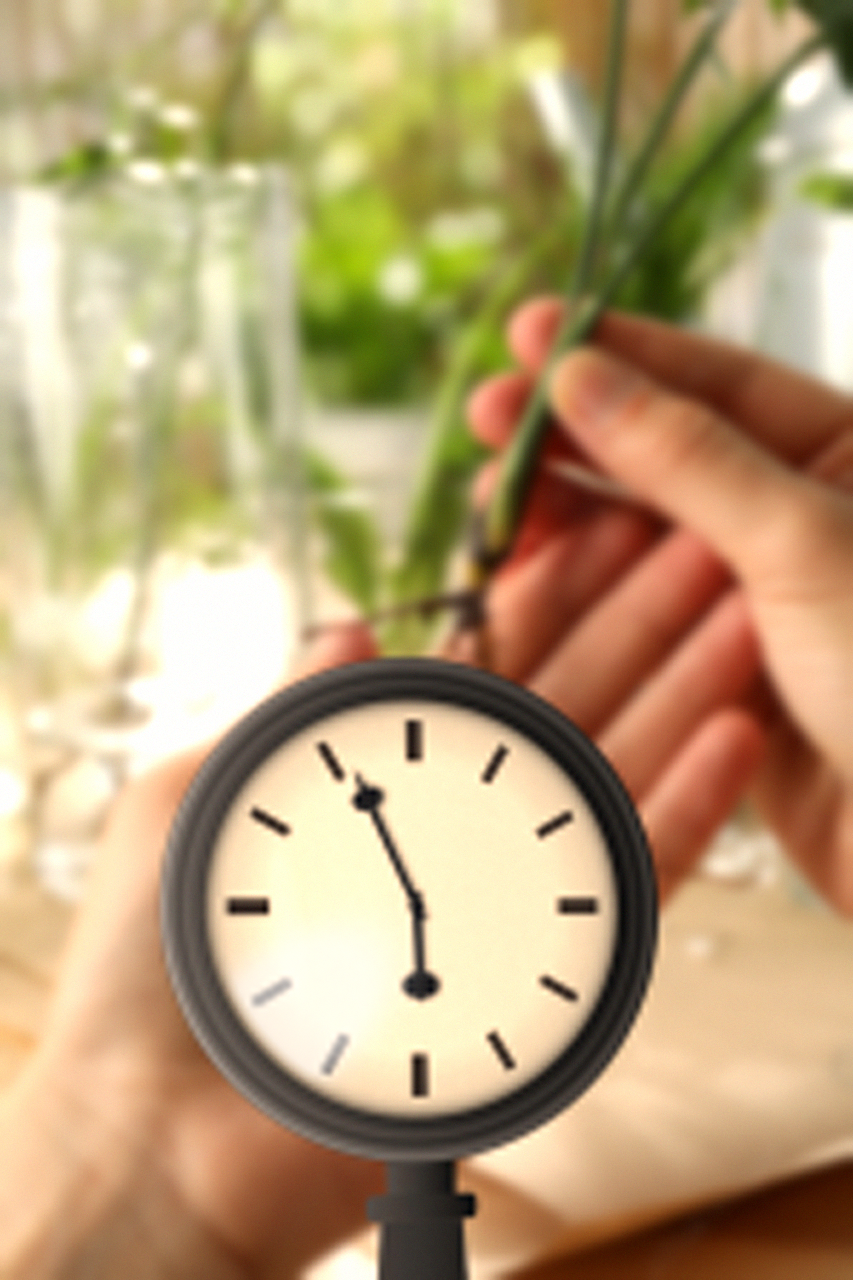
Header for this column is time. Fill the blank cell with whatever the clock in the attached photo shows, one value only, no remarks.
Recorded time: 5:56
